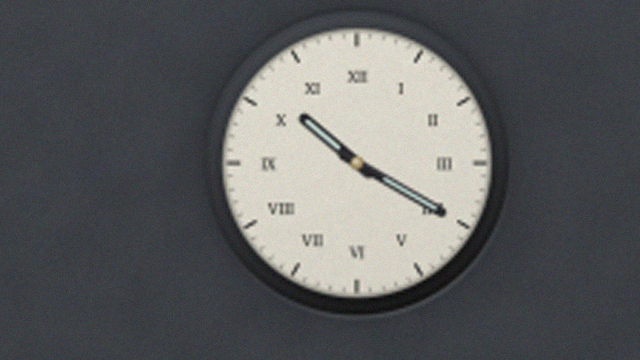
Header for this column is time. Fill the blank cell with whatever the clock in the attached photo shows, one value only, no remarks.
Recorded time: 10:20
